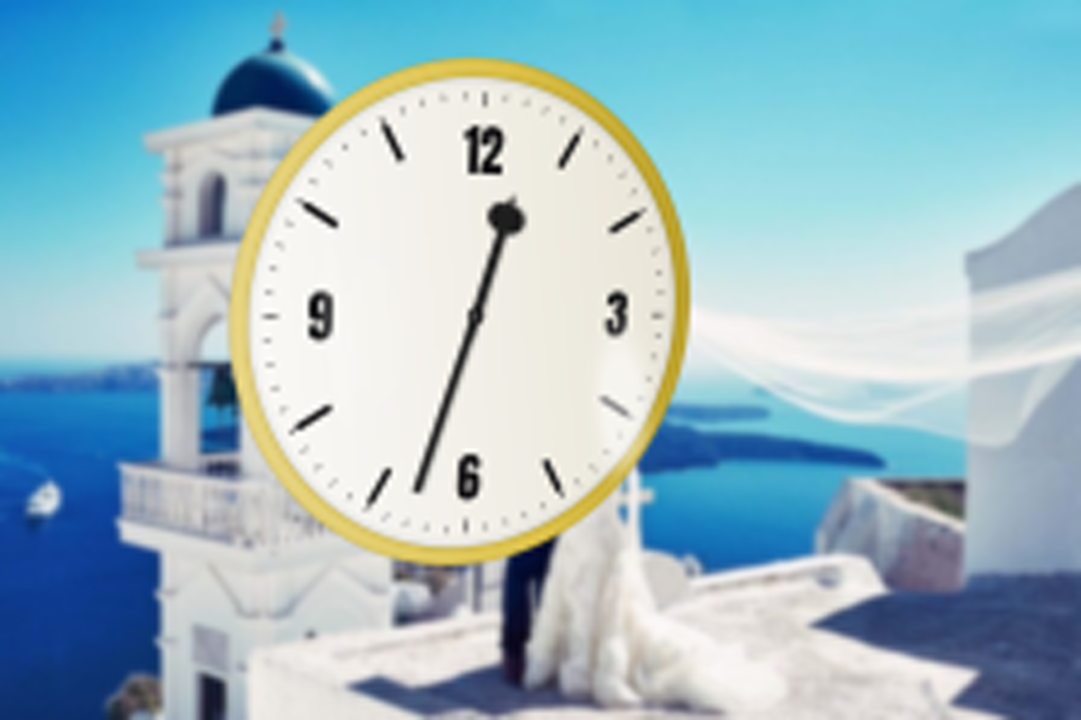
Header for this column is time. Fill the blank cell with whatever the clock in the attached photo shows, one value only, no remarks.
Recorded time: 12:33
